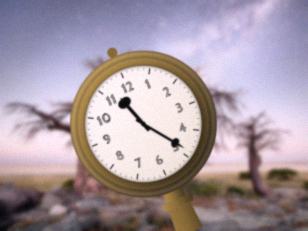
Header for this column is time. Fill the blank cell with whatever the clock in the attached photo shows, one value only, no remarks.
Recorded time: 11:24
